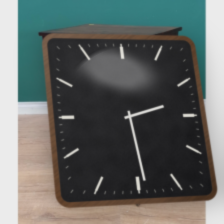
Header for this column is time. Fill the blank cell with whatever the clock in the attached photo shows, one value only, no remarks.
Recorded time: 2:29
